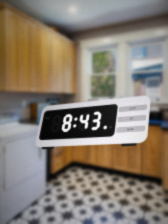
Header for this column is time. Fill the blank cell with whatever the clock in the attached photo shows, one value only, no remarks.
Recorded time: 8:43
